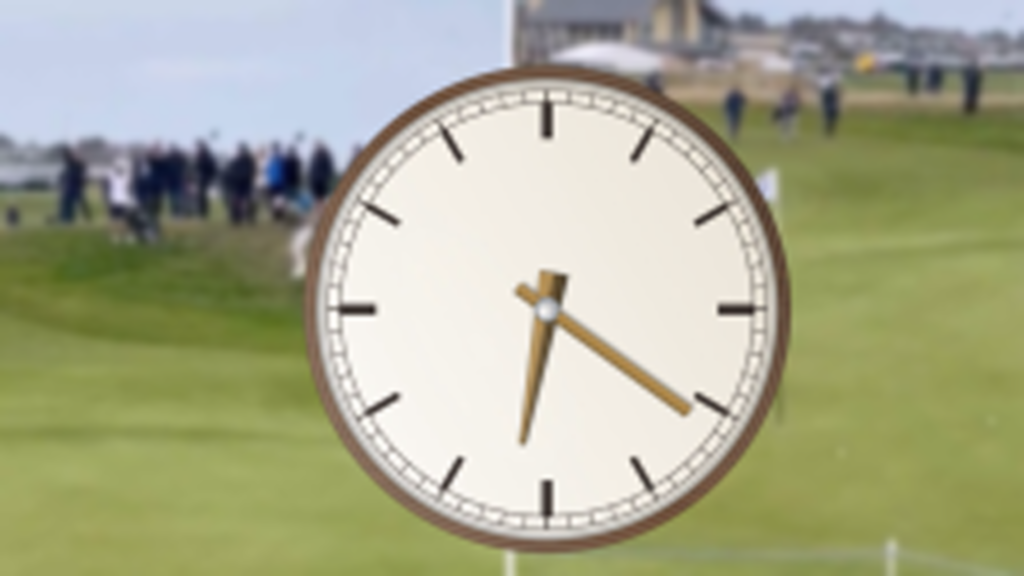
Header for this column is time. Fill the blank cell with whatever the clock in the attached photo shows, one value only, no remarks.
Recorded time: 6:21
